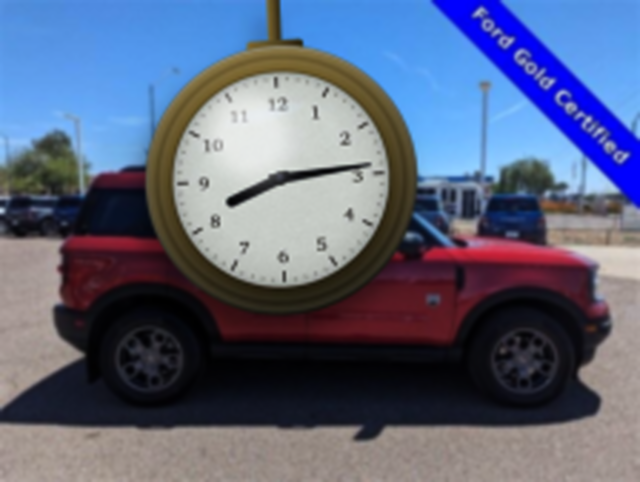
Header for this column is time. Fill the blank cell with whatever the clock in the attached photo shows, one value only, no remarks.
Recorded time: 8:14
